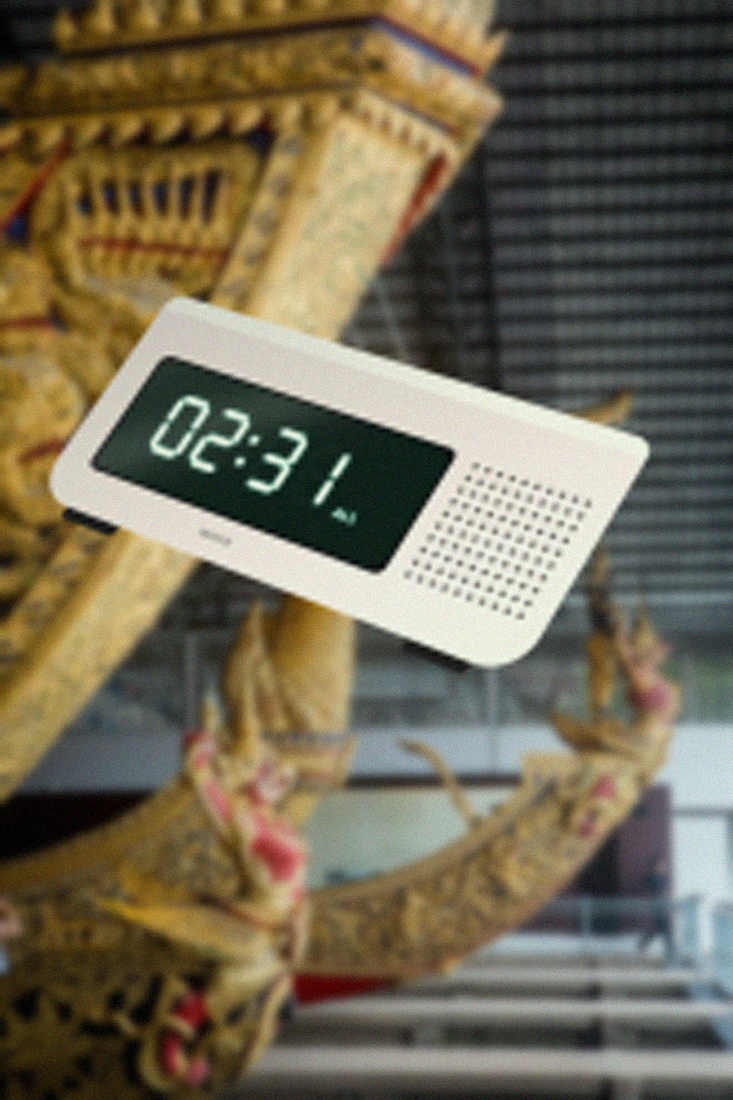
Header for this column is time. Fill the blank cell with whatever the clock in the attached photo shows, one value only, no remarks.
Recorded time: 2:31
